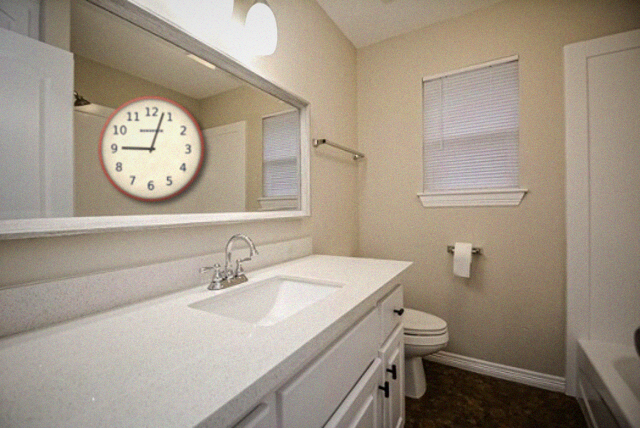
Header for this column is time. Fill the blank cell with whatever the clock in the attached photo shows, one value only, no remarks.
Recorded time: 9:03
